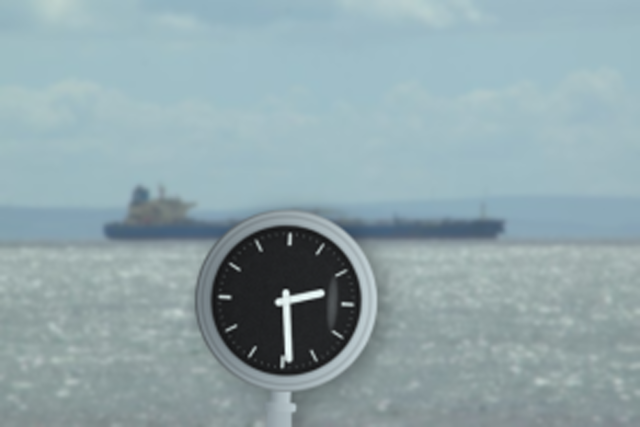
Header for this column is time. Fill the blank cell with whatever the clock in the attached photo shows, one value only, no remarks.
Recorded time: 2:29
